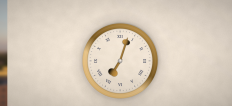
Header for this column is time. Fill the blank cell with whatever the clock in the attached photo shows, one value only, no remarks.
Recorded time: 7:03
